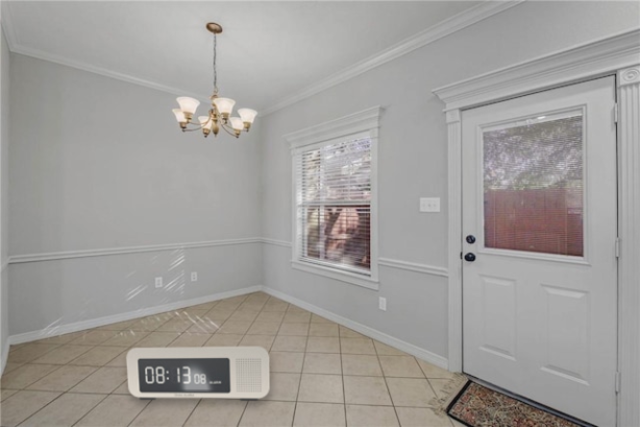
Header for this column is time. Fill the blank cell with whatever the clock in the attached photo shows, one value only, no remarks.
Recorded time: 8:13:08
